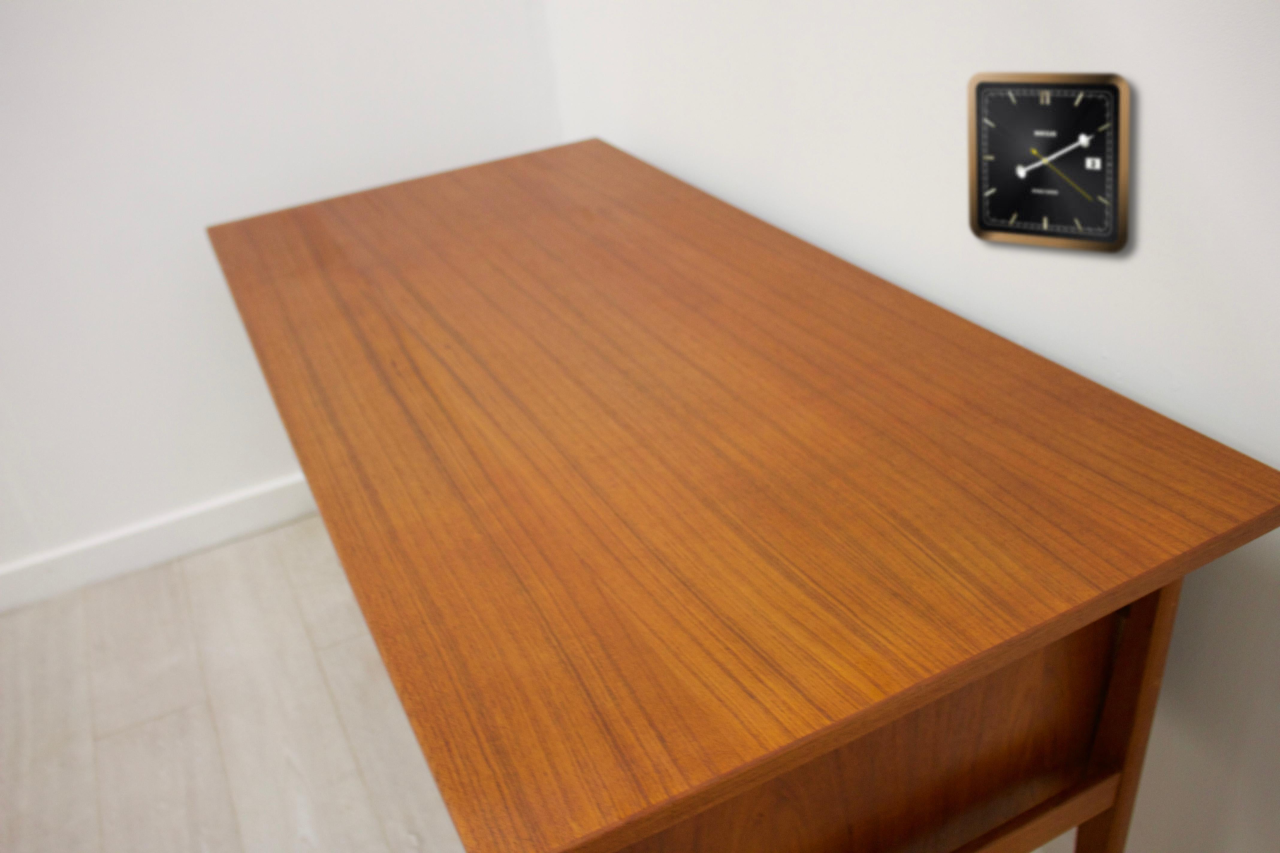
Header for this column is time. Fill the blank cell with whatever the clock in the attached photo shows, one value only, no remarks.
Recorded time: 8:10:21
